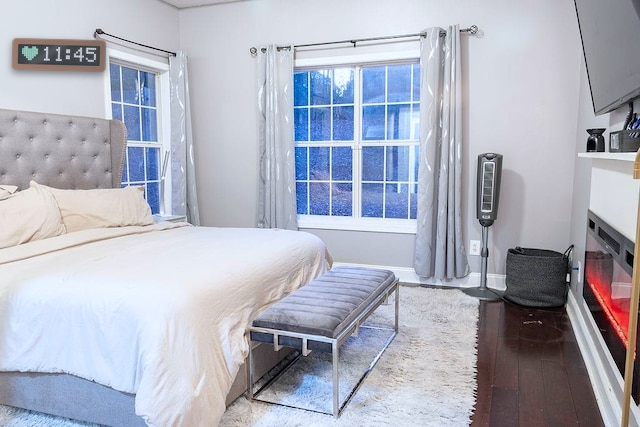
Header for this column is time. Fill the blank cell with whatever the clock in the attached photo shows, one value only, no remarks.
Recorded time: 11:45
